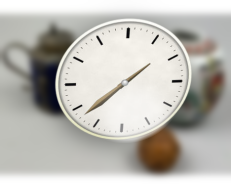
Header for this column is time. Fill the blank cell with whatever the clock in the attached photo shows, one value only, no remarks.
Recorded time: 1:38
